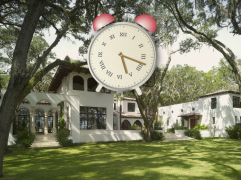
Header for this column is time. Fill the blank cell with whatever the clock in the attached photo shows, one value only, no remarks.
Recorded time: 5:18
